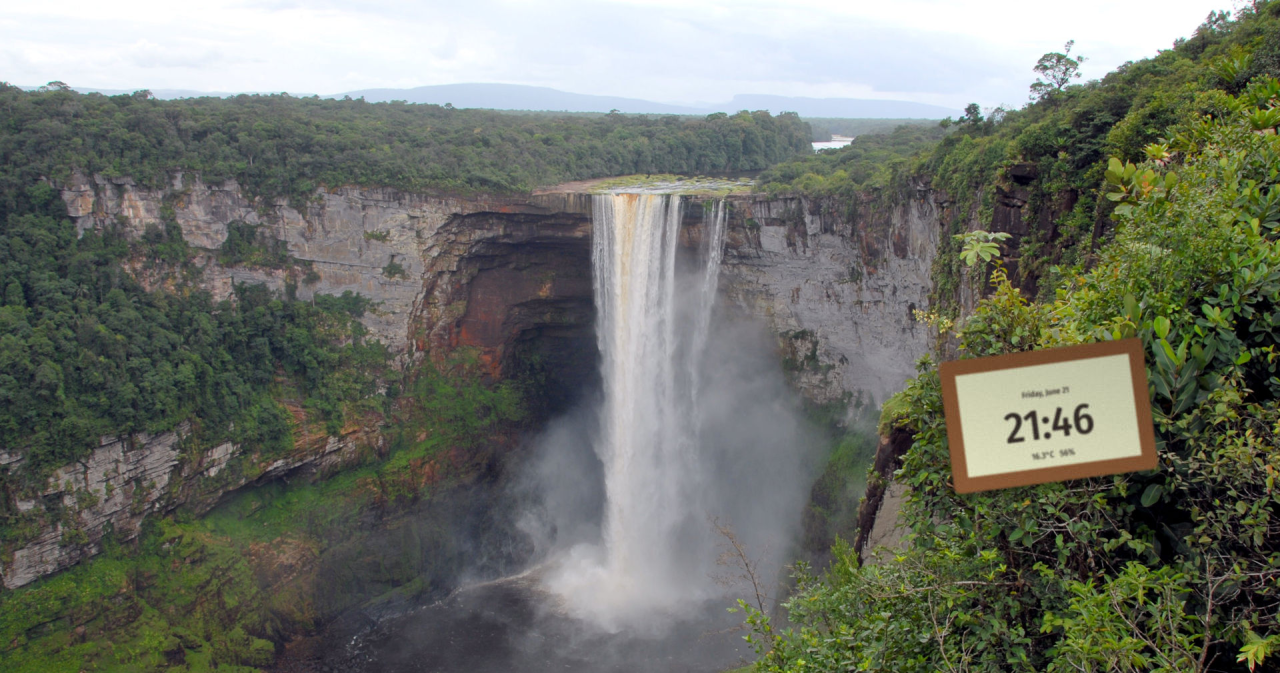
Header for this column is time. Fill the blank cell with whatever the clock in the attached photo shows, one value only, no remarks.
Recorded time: 21:46
